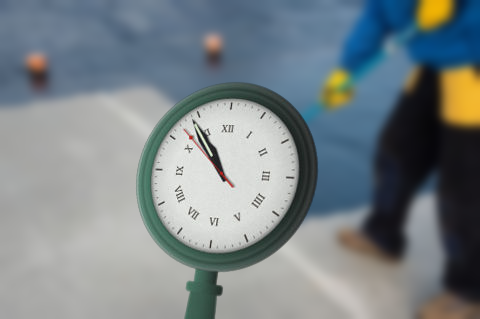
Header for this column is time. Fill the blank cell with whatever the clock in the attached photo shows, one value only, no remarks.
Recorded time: 10:53:52
